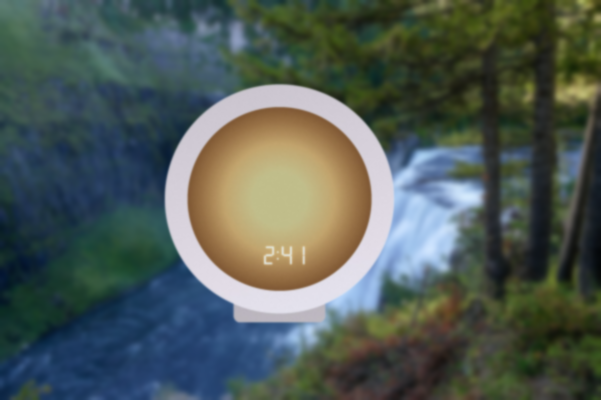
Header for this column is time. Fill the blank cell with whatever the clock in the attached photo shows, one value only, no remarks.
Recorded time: 2:41
